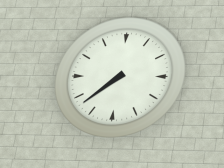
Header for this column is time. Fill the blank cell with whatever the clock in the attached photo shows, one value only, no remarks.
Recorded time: 7:38
